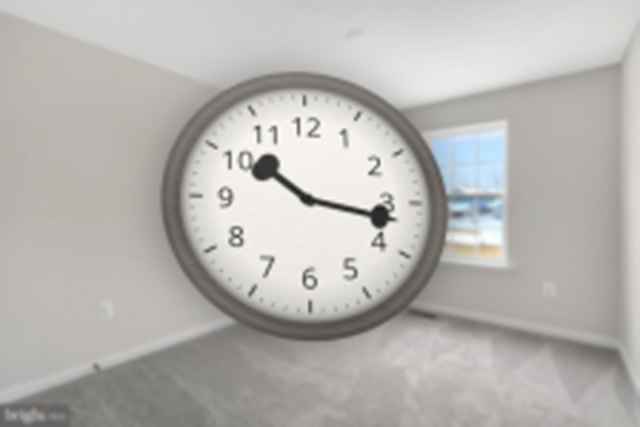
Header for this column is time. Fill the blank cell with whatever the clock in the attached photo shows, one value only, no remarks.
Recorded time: 10:17
